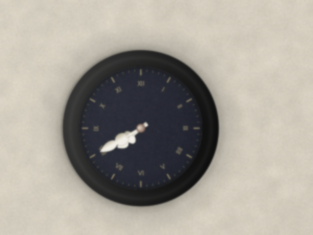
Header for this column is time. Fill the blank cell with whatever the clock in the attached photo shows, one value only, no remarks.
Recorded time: 7:40
